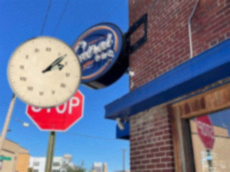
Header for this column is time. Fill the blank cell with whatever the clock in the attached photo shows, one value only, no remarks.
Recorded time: 2:07
